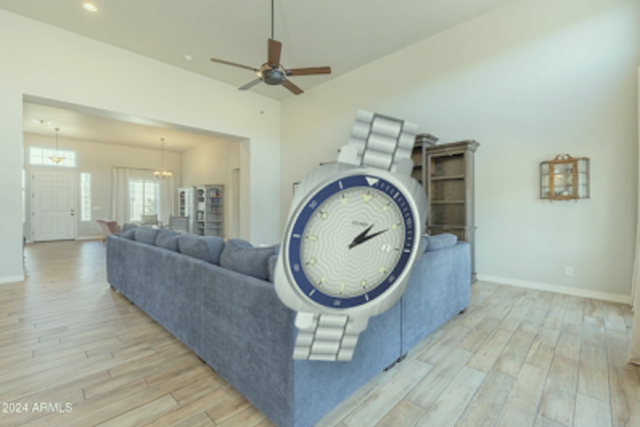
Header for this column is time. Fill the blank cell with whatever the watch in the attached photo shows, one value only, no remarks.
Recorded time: 1:10
